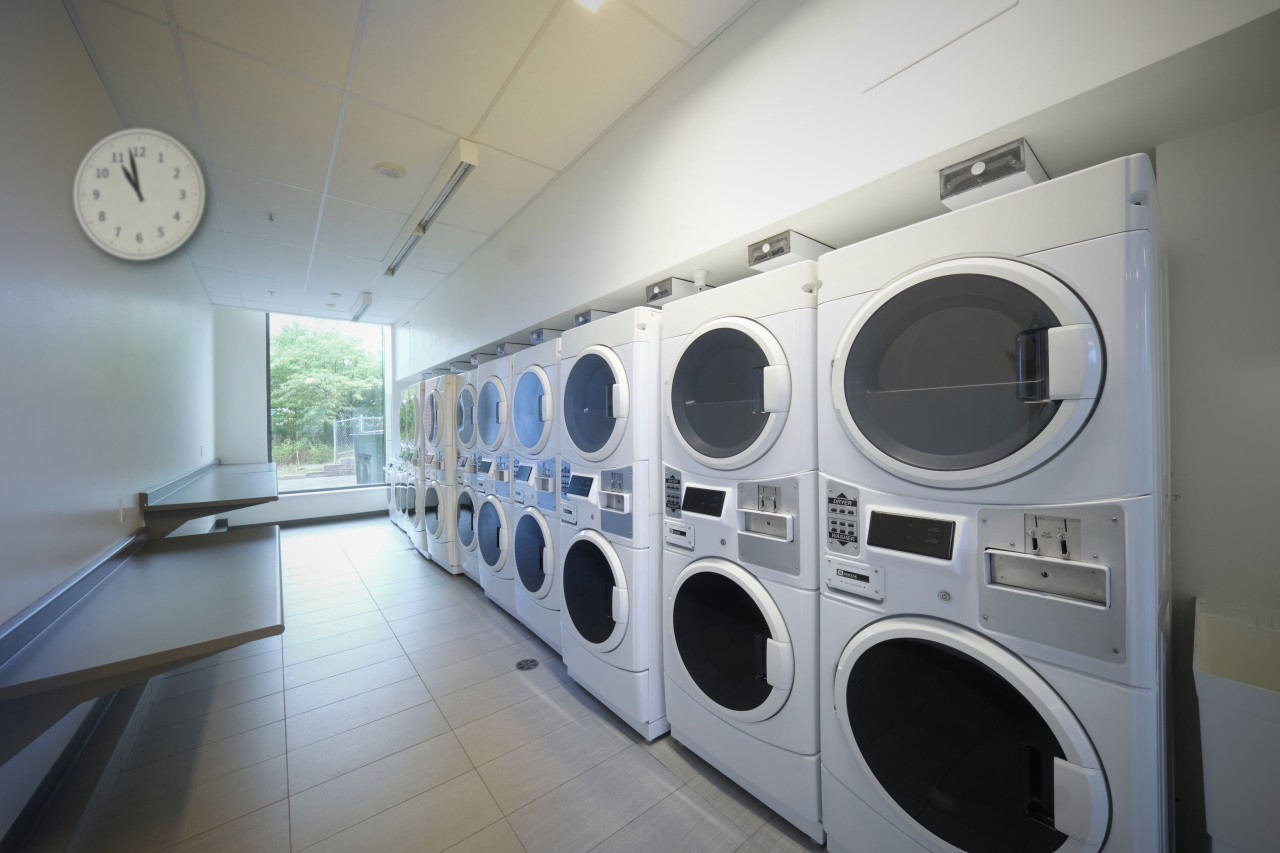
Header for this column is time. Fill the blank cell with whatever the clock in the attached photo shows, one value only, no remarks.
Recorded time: 10:58
